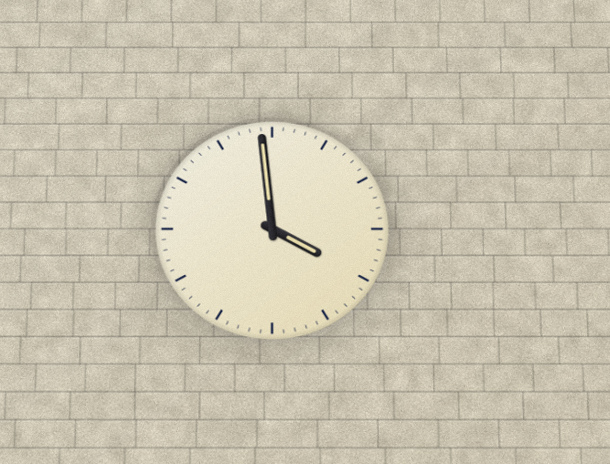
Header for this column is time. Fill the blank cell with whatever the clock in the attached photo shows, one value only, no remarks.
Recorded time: 3:59
